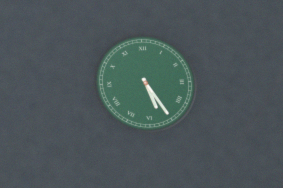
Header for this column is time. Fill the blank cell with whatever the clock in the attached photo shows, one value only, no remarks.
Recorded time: 5:25
